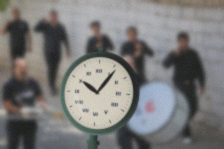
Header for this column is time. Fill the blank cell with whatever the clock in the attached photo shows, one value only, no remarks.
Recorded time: 10:06
